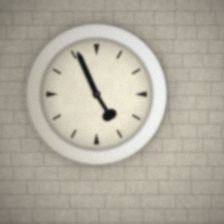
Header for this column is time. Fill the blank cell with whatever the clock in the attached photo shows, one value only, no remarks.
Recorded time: 4:56
